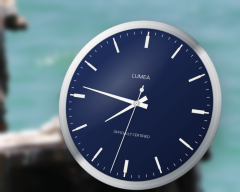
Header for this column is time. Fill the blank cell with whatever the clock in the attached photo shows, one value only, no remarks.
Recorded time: 7:46:32
